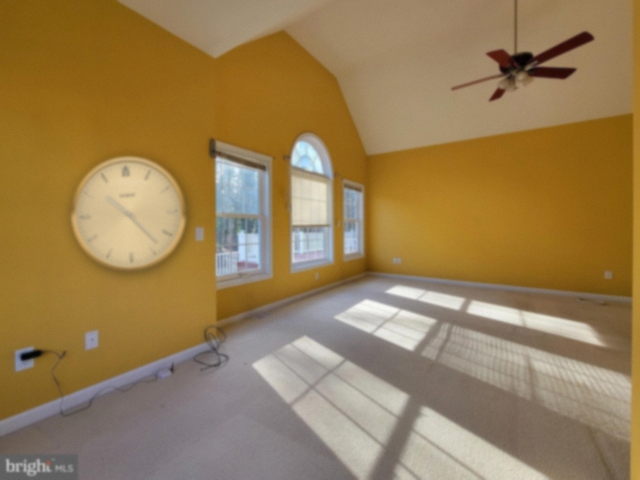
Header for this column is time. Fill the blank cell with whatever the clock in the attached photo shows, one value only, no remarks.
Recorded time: 10:23
